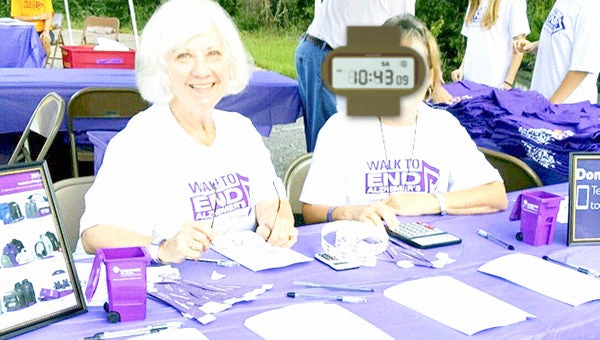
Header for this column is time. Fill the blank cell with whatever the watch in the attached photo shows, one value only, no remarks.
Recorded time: 10:43
